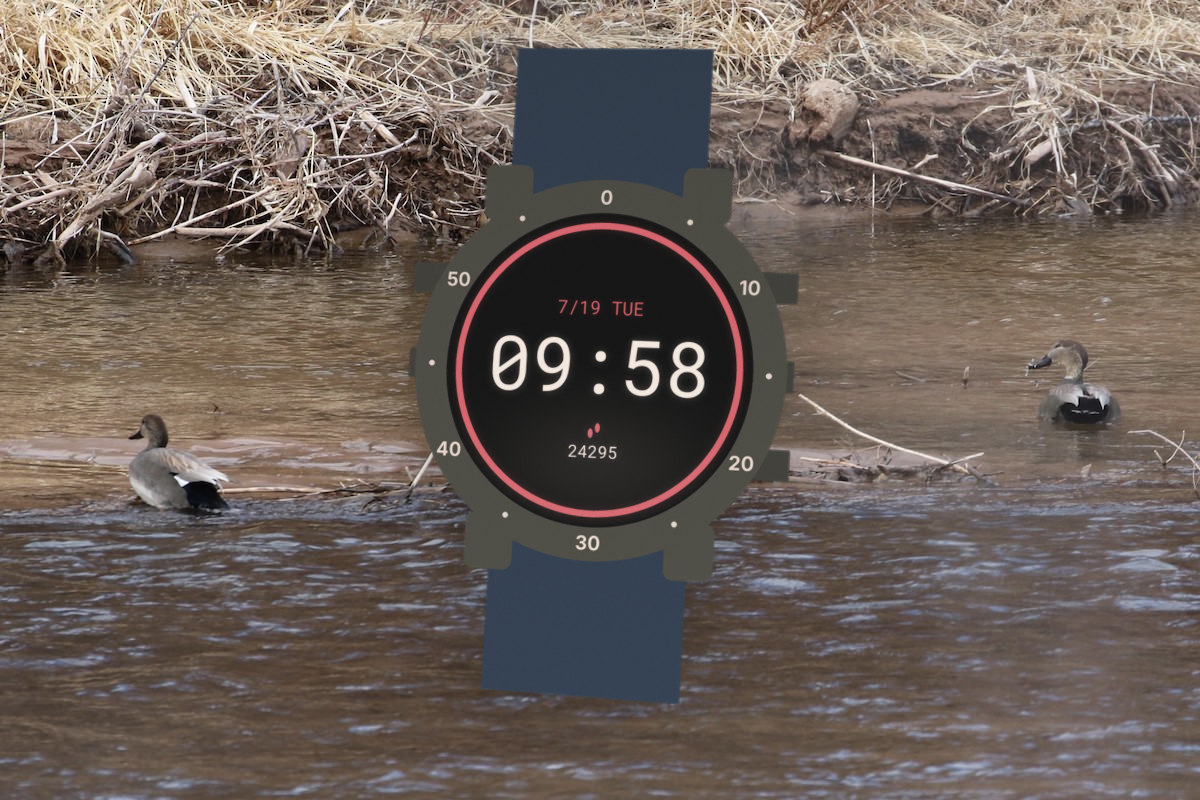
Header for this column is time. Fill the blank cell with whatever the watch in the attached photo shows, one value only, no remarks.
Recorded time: 9:58
